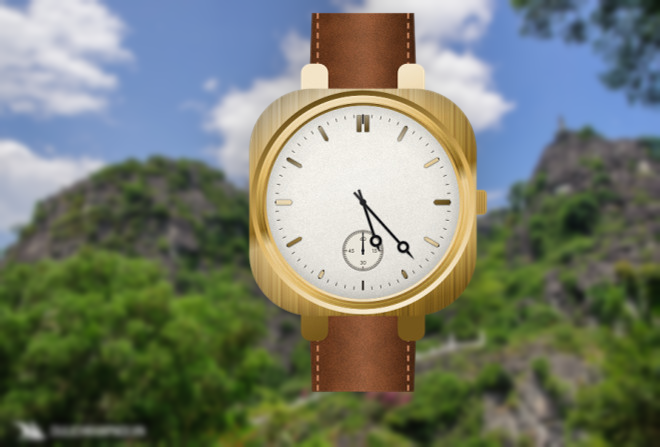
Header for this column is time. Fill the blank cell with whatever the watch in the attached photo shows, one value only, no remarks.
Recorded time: 5:23
